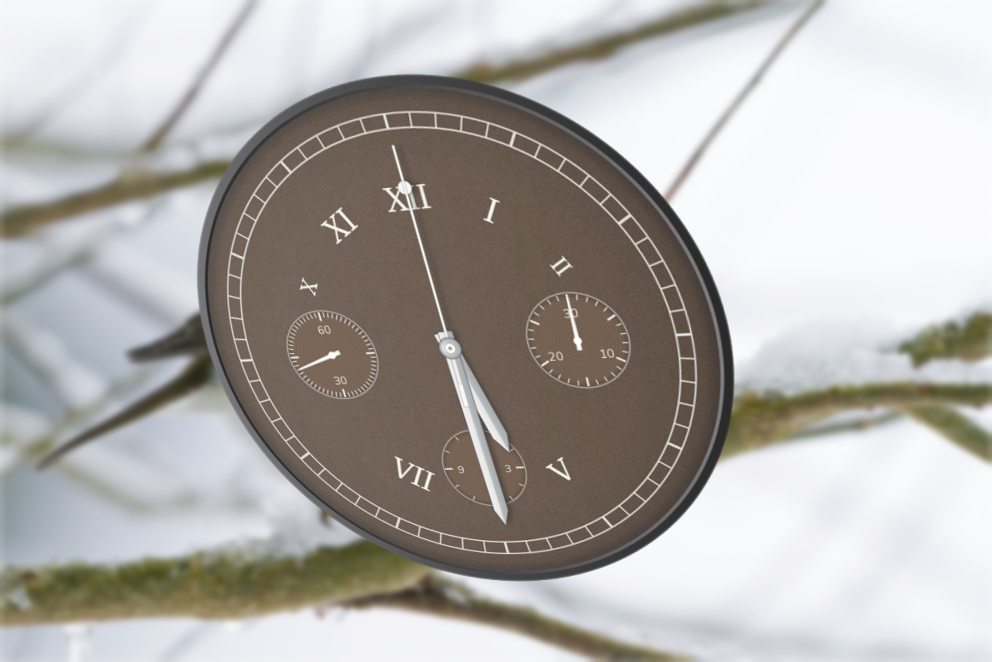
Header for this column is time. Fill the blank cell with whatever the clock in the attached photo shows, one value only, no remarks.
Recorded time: 5:29:42
